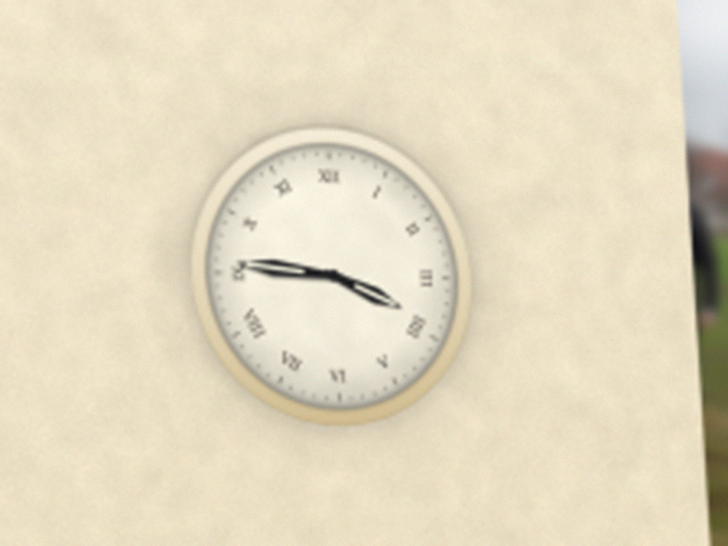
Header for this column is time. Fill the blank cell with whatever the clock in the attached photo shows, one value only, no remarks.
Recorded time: 3:46
